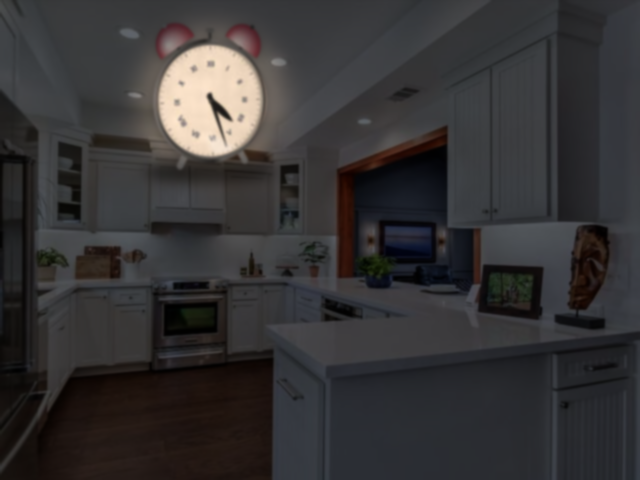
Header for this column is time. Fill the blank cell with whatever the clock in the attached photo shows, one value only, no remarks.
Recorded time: 4:27
